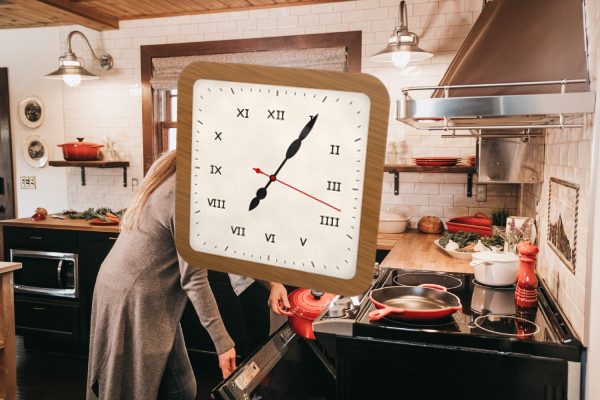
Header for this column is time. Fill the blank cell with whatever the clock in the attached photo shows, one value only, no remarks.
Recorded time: 7:05:18
